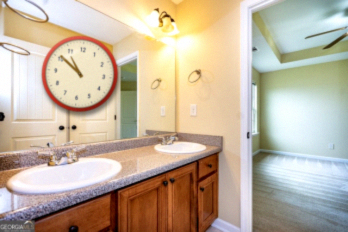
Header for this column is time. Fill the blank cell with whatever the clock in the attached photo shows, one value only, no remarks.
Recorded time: 10:51
